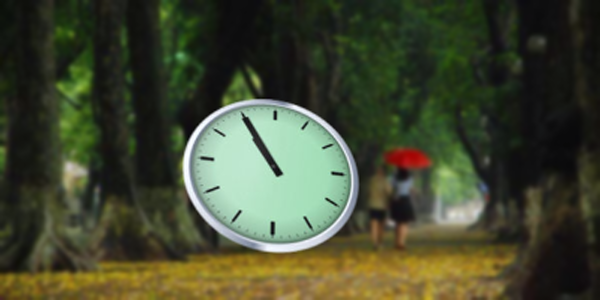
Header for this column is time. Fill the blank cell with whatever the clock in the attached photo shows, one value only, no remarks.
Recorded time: 10:55
